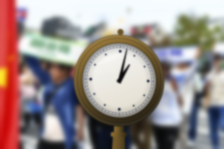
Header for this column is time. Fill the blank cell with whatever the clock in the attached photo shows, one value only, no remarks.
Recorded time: 1:02
